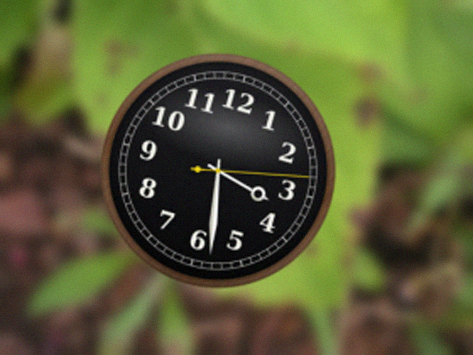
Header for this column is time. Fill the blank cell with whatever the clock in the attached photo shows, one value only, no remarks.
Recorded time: 3:28:13
